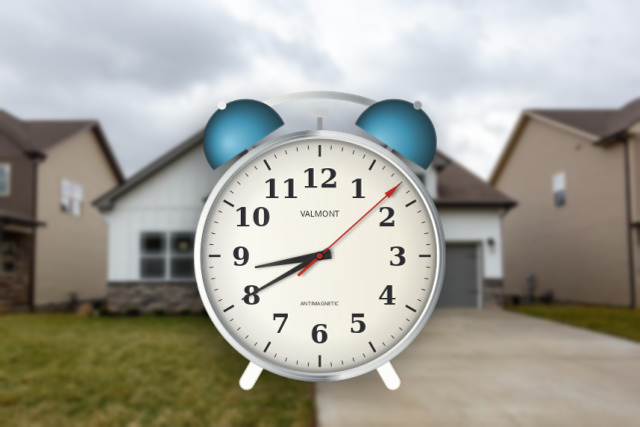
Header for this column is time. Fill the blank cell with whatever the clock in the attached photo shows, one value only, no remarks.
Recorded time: 8:40:08
